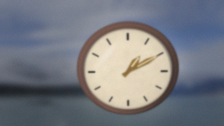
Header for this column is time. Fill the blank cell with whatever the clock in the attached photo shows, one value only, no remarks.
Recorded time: 1:10
